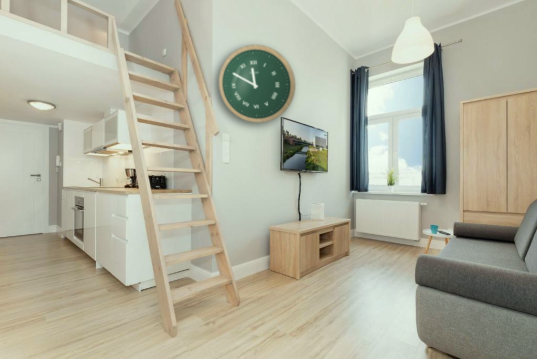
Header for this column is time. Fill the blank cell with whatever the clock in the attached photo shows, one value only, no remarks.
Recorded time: 11:50
